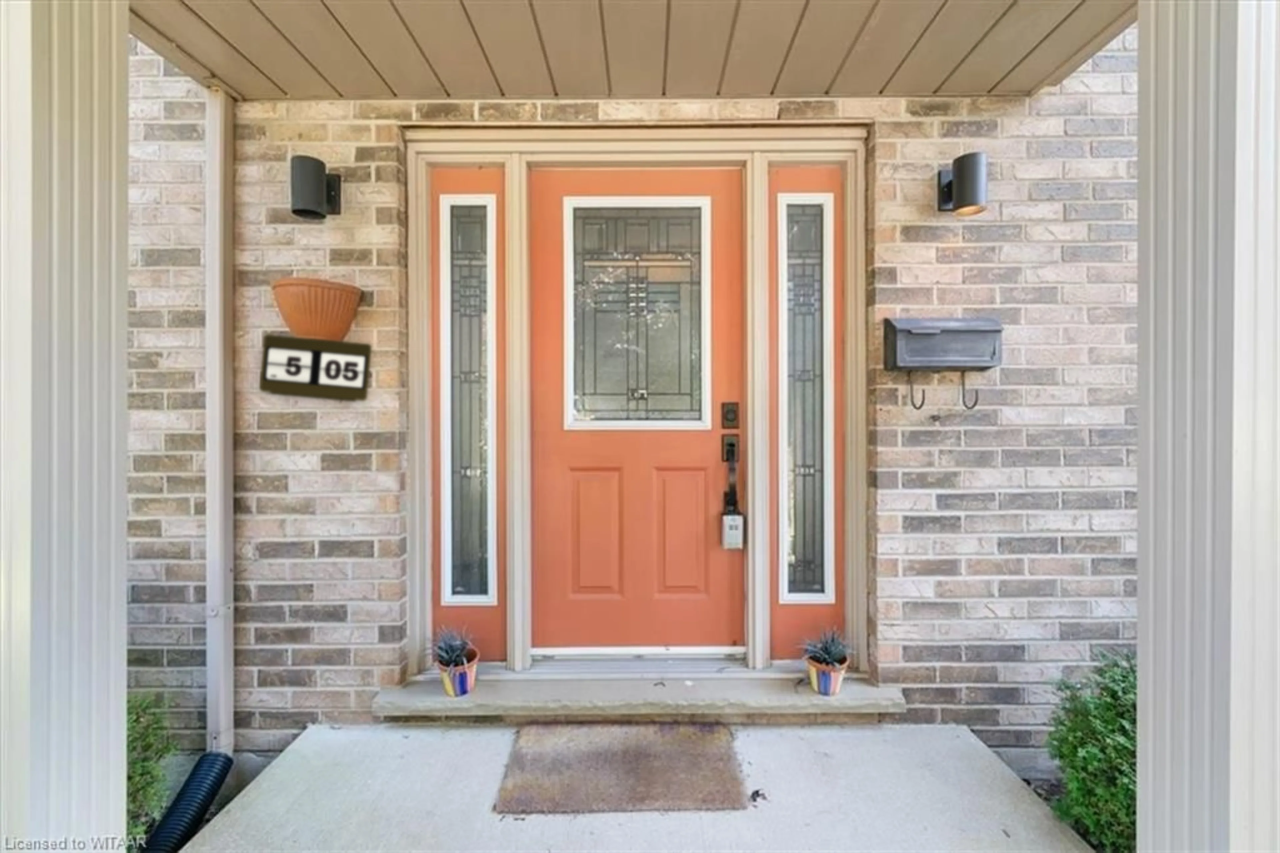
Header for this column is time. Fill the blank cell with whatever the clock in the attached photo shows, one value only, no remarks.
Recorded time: 5:05
